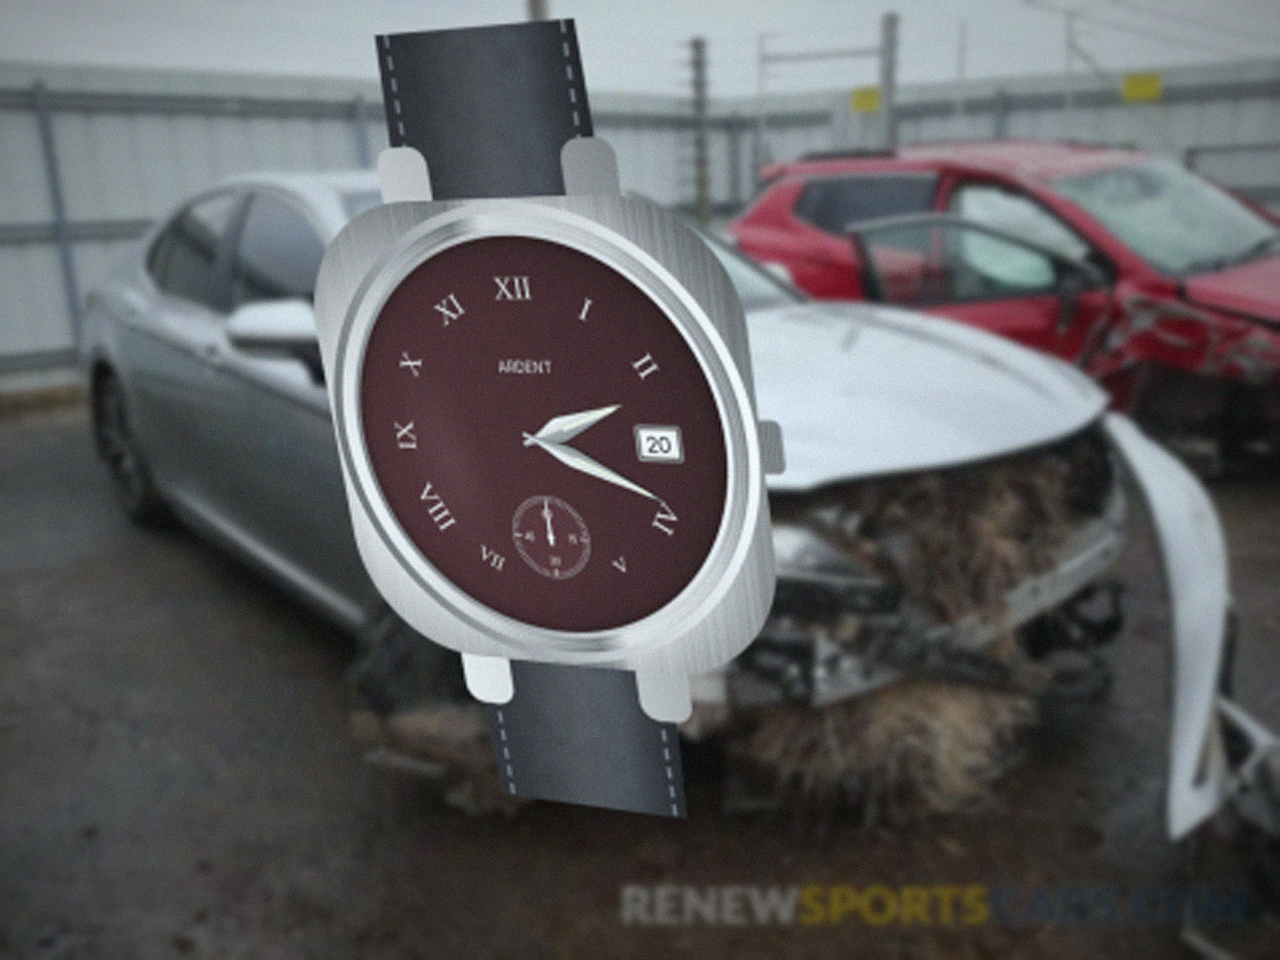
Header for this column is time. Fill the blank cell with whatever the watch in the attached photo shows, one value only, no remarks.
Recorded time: 2:19
